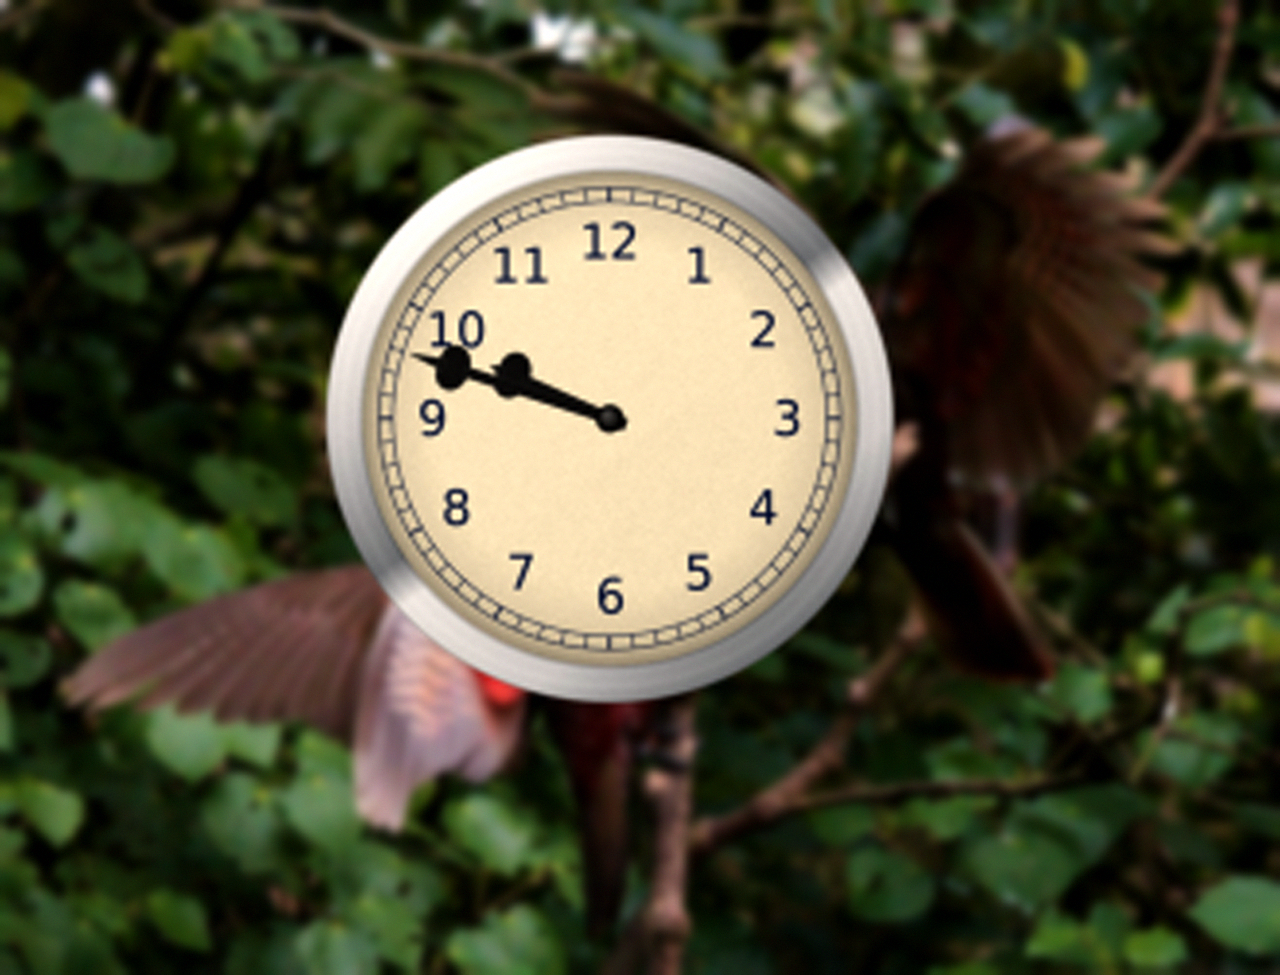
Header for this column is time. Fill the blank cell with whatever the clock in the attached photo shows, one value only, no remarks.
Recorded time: 9:48
